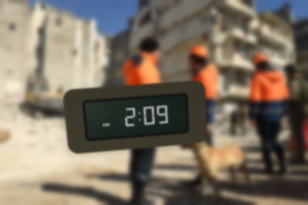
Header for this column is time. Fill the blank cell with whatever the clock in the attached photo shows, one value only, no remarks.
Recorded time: 2:09
